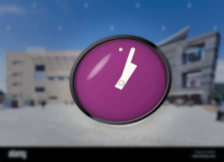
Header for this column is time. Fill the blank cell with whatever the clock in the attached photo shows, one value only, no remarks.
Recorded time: 1:03
